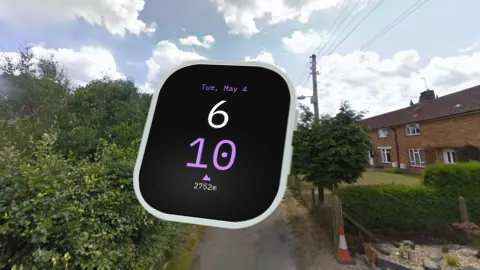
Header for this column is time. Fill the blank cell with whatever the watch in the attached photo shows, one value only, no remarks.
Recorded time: 6:10
